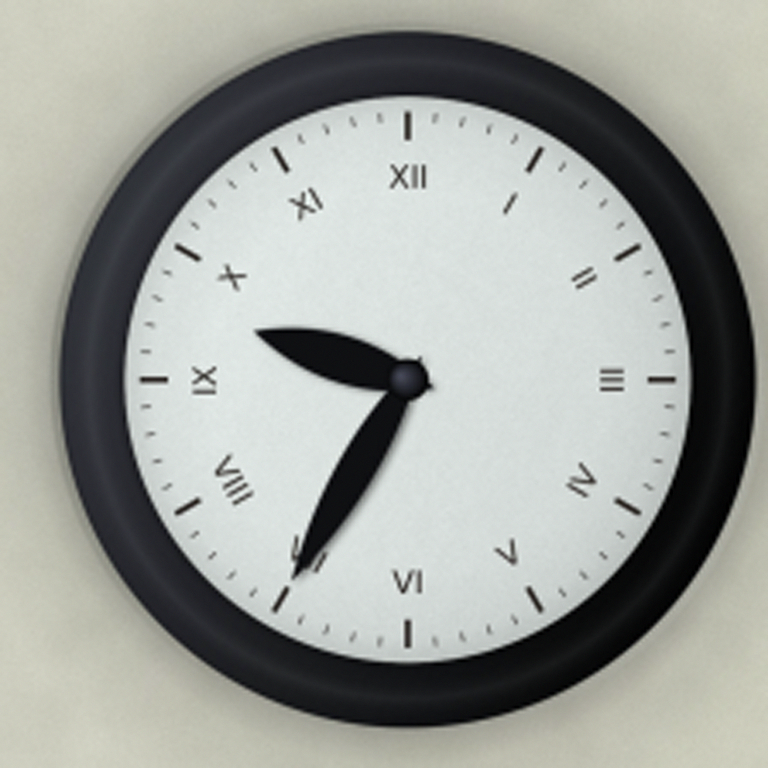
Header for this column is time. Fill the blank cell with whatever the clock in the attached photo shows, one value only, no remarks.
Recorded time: 9:35
